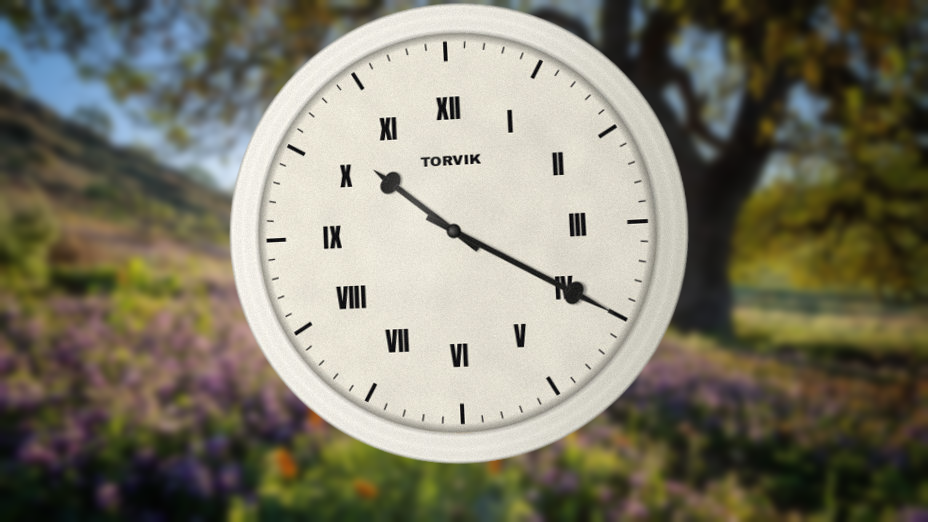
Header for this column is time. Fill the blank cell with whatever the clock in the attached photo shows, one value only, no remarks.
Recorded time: 10:20
